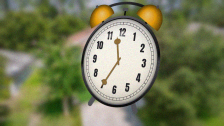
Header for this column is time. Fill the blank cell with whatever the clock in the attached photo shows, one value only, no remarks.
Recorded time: 11:35
